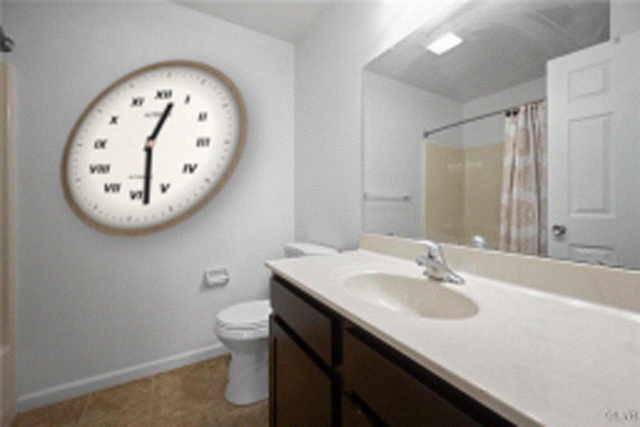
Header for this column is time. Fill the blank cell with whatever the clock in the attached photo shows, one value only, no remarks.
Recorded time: 12:28
